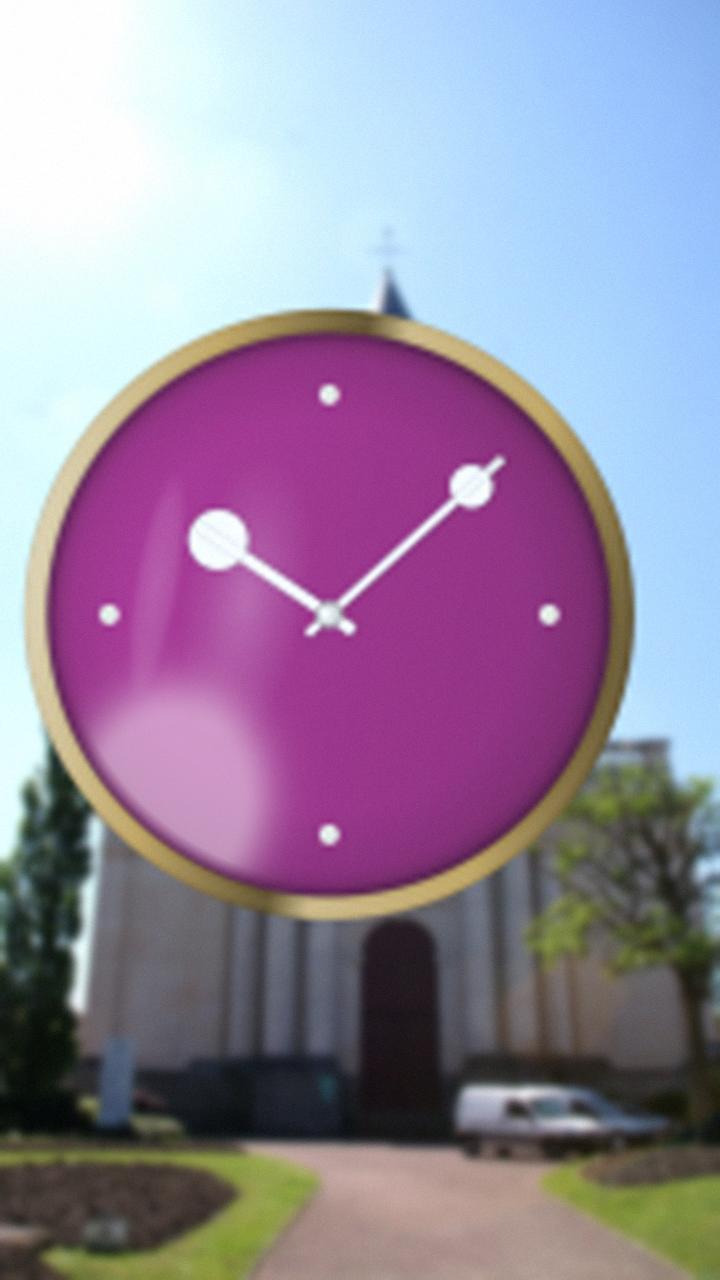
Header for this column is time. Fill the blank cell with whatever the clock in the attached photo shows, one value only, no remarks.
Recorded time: 10:08
